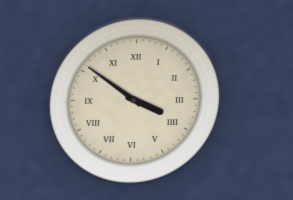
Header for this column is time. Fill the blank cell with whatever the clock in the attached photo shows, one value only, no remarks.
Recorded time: 3:51
